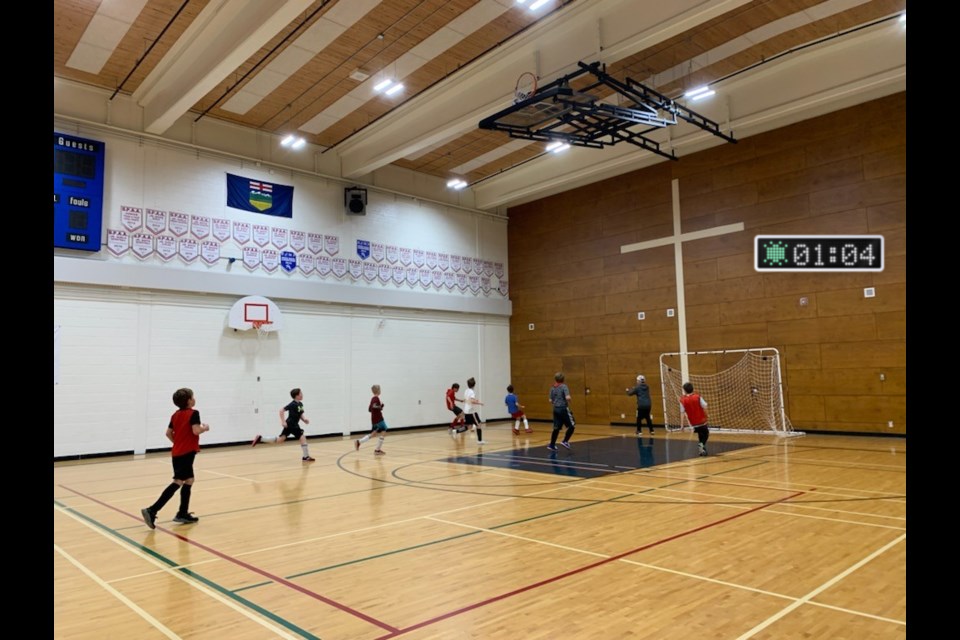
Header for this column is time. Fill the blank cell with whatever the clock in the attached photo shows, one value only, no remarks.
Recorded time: 1:04
